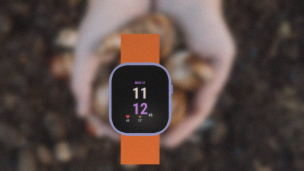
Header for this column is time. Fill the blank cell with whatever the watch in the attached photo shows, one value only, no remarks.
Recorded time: 11:12
